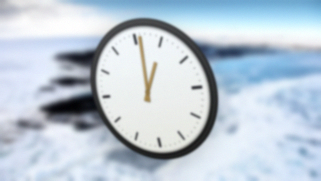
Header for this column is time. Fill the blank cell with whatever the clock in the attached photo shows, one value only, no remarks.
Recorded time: 1:01
